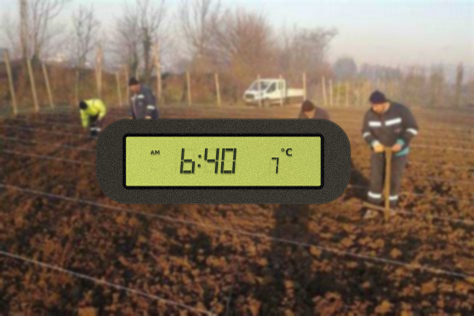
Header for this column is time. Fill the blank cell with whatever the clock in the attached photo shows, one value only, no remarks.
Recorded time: 6:40
